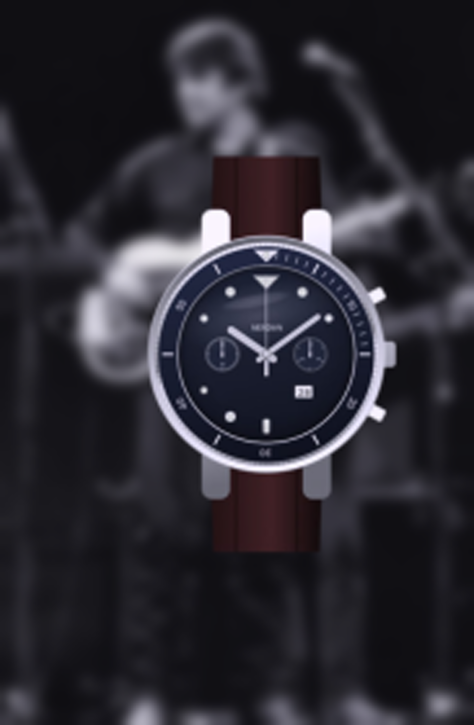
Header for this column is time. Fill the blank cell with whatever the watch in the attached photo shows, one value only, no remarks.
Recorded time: 10:09
